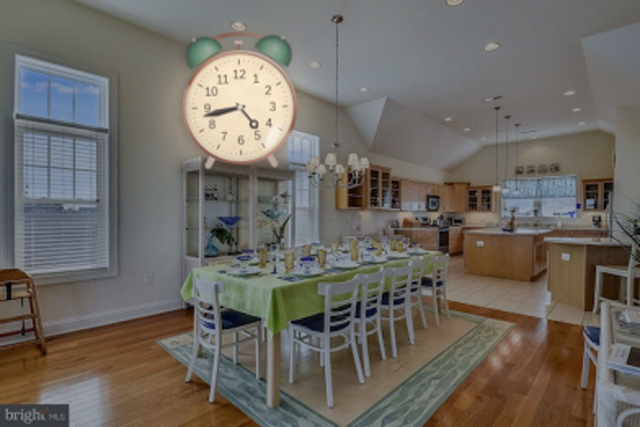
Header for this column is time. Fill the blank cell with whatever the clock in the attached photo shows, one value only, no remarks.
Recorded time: 4:43
